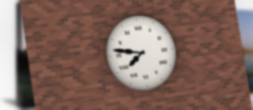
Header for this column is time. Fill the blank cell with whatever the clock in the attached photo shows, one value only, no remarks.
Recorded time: 7:47
